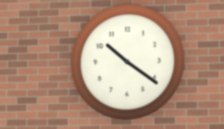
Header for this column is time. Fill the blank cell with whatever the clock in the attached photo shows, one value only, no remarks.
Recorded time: 10:21
